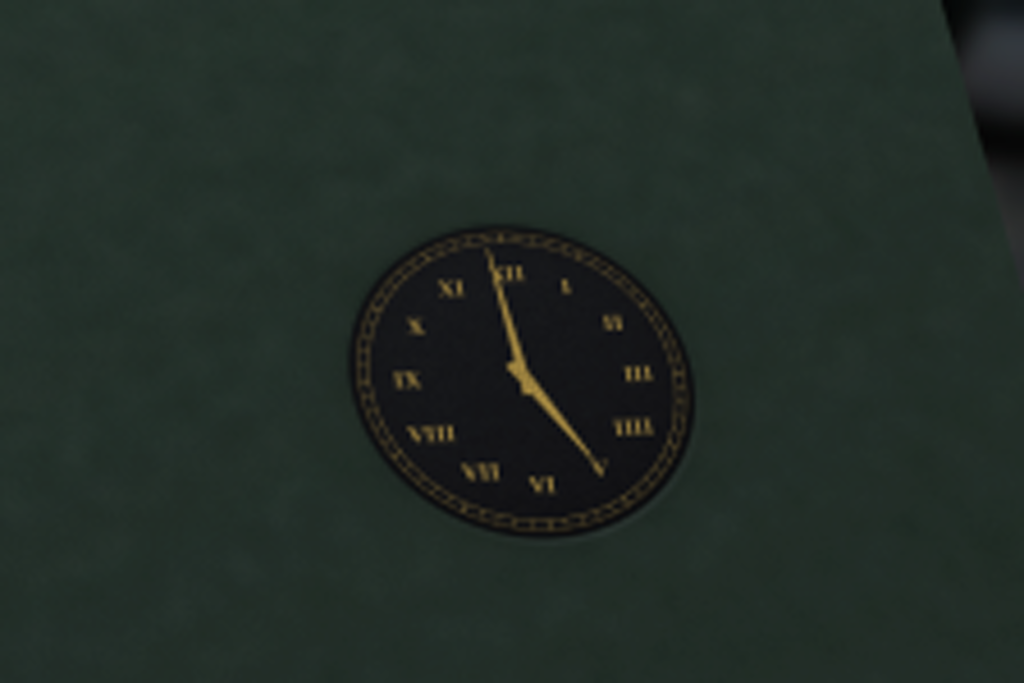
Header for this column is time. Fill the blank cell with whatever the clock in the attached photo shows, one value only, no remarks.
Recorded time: 4:59
